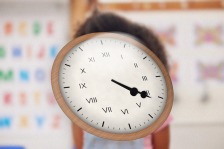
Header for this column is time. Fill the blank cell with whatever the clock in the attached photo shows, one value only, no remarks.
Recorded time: 4:21
